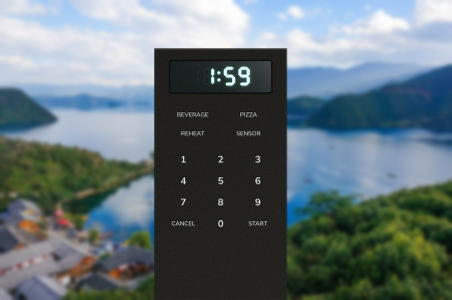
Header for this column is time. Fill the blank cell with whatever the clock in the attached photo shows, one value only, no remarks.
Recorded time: 1:59
